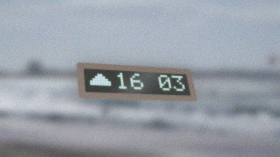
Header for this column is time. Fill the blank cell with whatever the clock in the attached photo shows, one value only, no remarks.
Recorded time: 16:03
